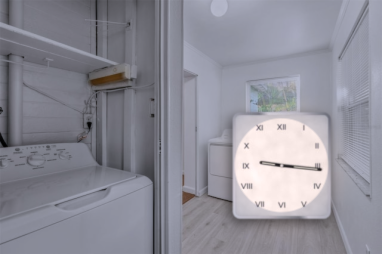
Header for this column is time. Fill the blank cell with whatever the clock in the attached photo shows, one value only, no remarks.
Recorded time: 9:16
